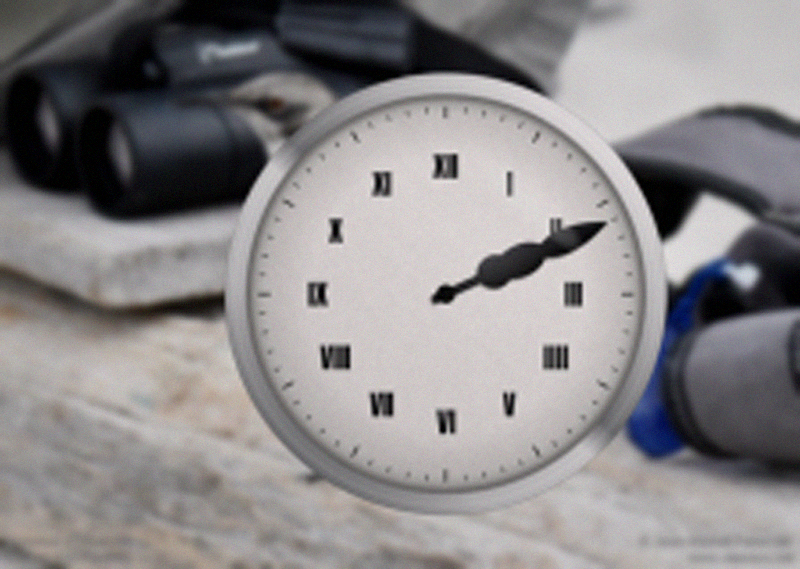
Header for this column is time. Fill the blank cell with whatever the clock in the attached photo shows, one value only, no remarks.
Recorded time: 2:11
